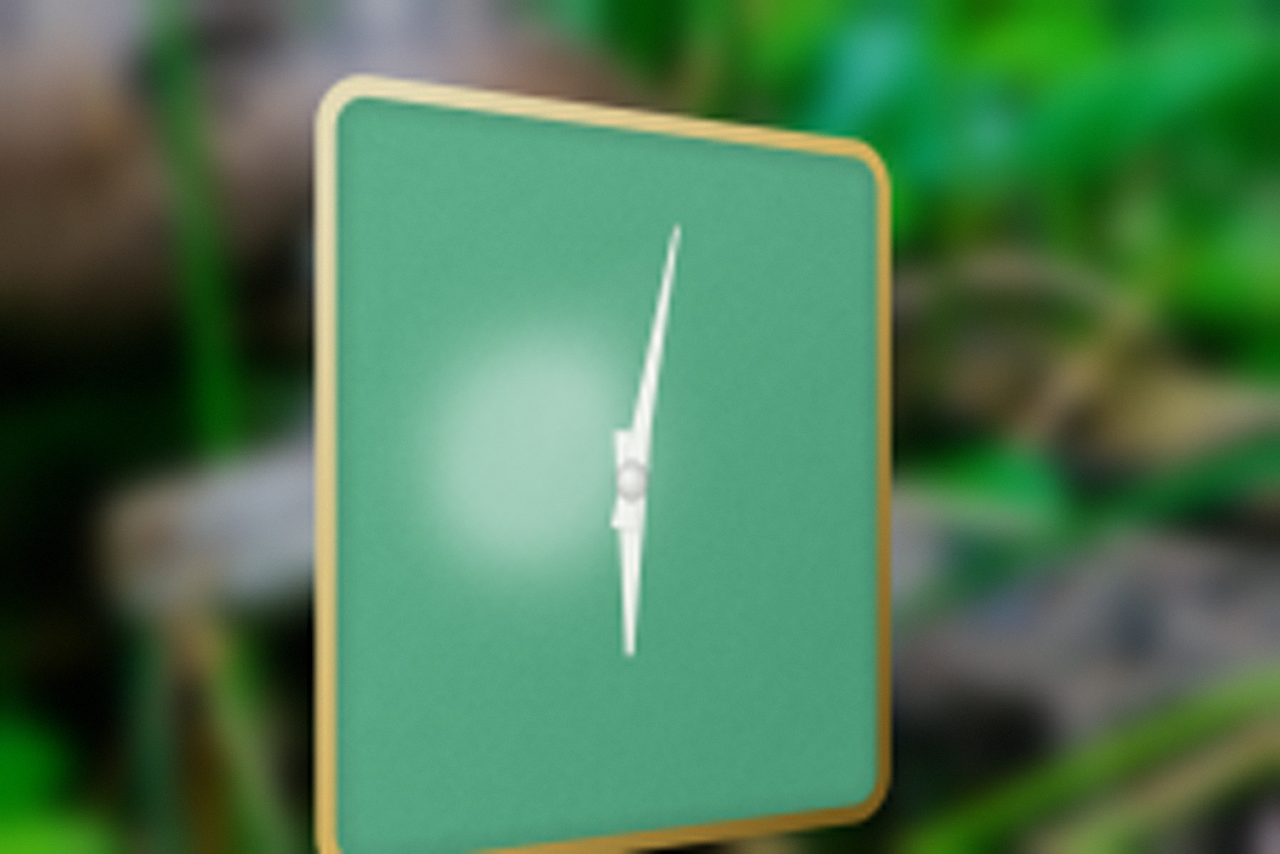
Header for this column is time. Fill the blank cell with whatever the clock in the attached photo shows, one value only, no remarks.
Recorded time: 6:02
